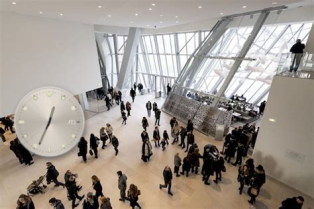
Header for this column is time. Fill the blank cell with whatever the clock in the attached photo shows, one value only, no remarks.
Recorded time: 12:34
